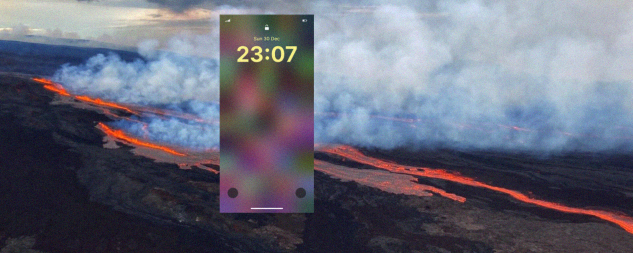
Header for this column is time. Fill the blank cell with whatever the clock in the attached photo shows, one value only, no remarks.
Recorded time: 23:07
